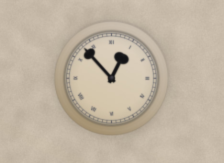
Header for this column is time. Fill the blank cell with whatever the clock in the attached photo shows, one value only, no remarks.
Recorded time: 12:53
